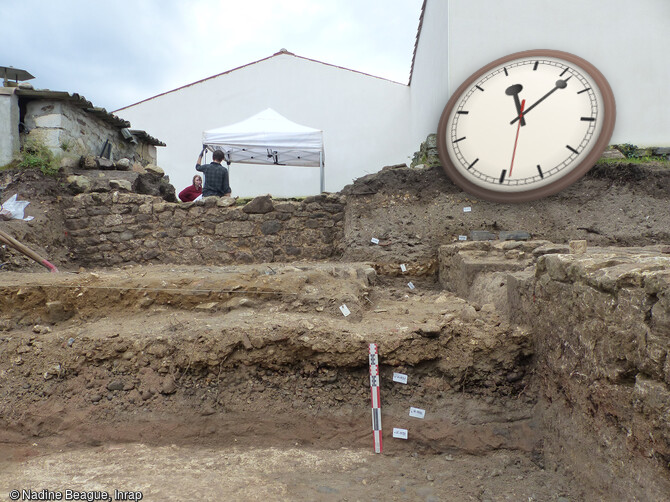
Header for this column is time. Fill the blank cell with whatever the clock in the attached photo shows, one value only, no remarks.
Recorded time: 11:06:29
